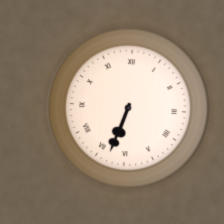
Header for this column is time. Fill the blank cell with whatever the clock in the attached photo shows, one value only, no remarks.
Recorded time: 6:33
